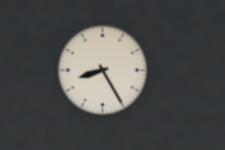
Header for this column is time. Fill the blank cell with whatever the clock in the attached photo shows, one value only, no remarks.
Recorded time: 8:25
